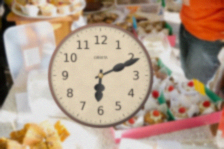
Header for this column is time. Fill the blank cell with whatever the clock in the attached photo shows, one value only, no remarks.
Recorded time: 6:11
